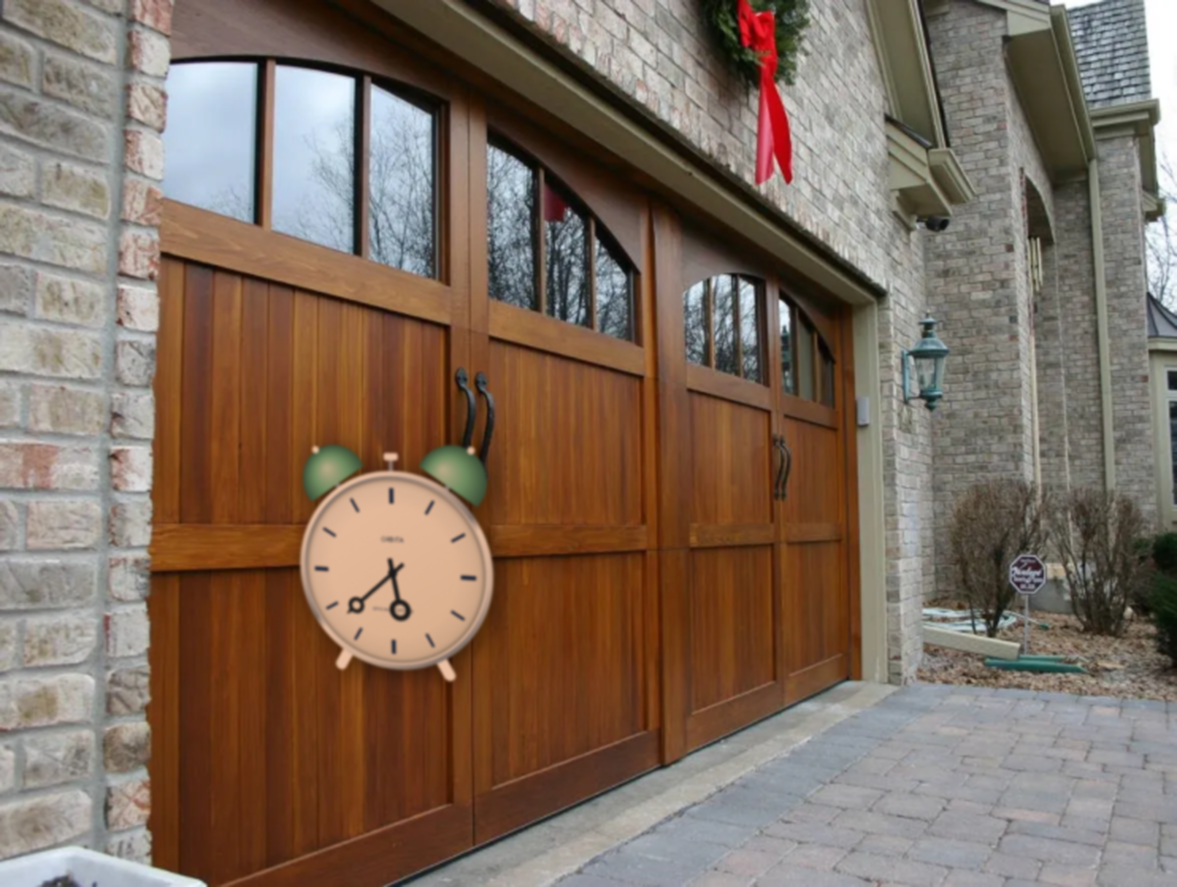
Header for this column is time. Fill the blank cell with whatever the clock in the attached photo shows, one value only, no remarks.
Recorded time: 5:38
